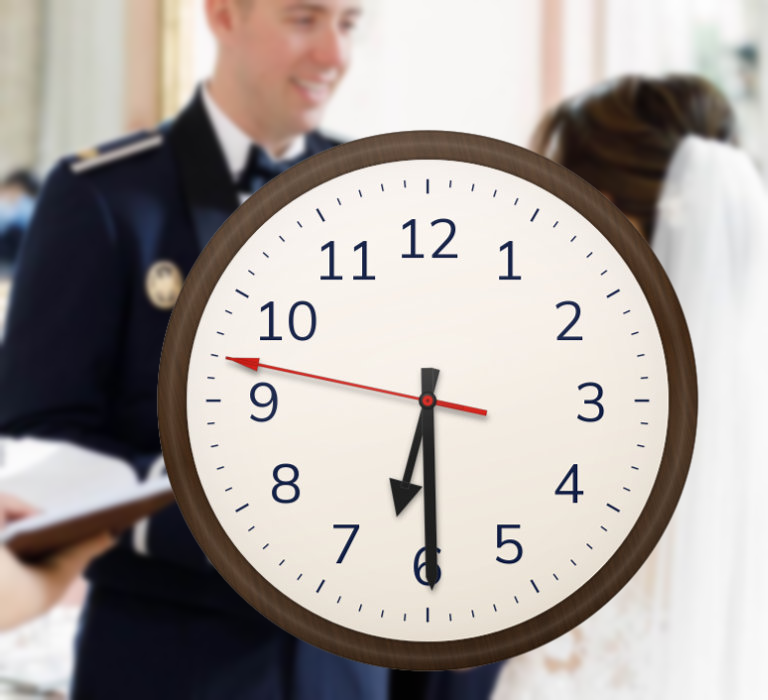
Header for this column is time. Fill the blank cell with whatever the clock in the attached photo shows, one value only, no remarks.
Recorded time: 6:29:47
